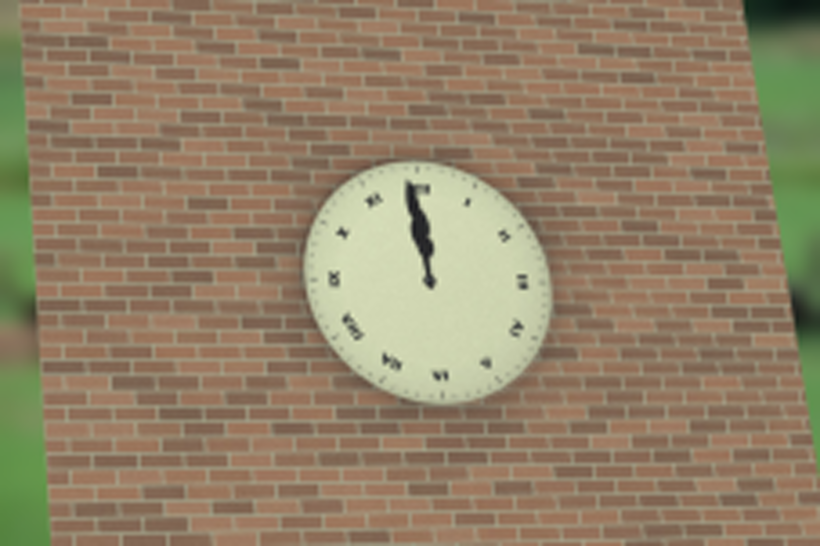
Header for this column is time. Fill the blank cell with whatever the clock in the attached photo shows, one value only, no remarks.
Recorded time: 11:59
